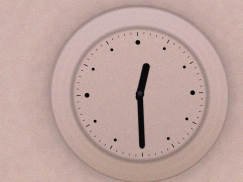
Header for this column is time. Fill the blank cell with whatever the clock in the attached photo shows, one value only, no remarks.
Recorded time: 12:30
